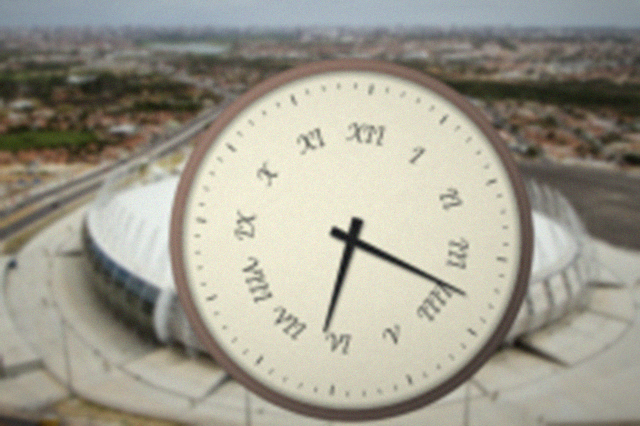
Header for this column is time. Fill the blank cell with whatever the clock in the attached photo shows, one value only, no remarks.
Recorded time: 6:18
